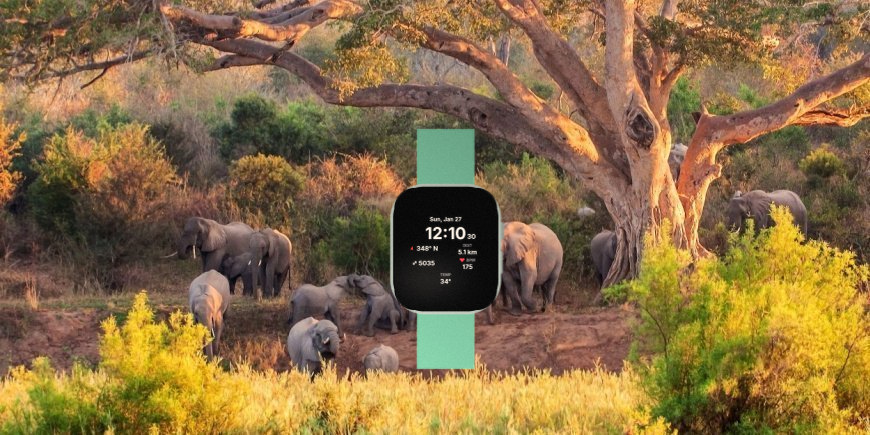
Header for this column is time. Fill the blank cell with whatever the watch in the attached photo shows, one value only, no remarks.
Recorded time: 12:10
